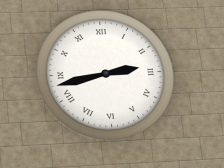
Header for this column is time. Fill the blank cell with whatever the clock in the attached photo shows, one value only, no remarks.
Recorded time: 2:43
